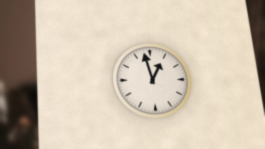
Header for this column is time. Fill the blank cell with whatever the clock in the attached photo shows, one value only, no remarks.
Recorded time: 12:58
